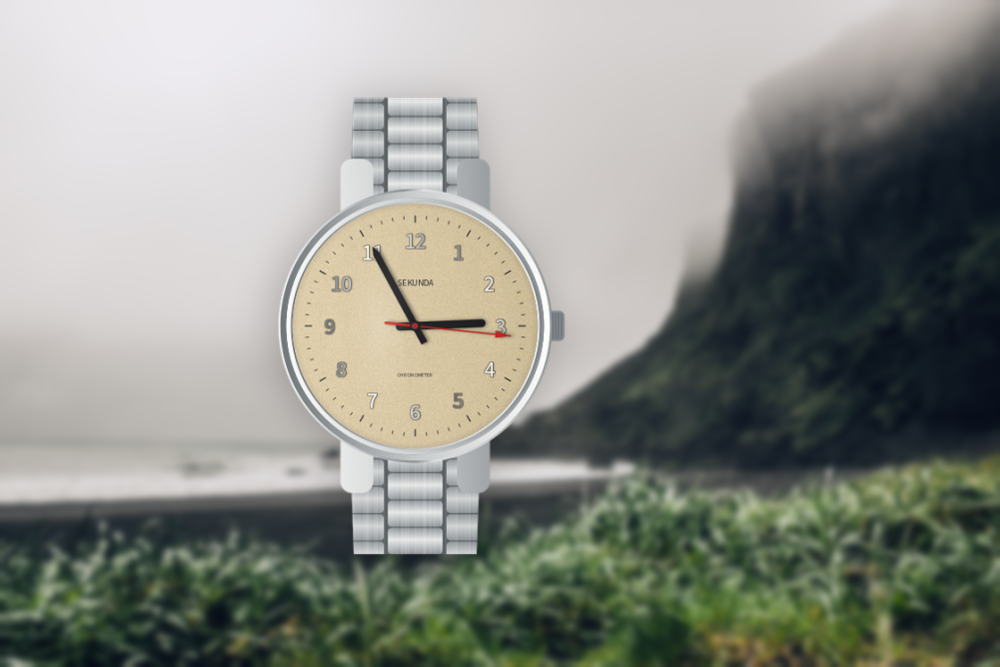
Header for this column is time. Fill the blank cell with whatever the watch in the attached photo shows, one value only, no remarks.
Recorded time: 2:55:16
